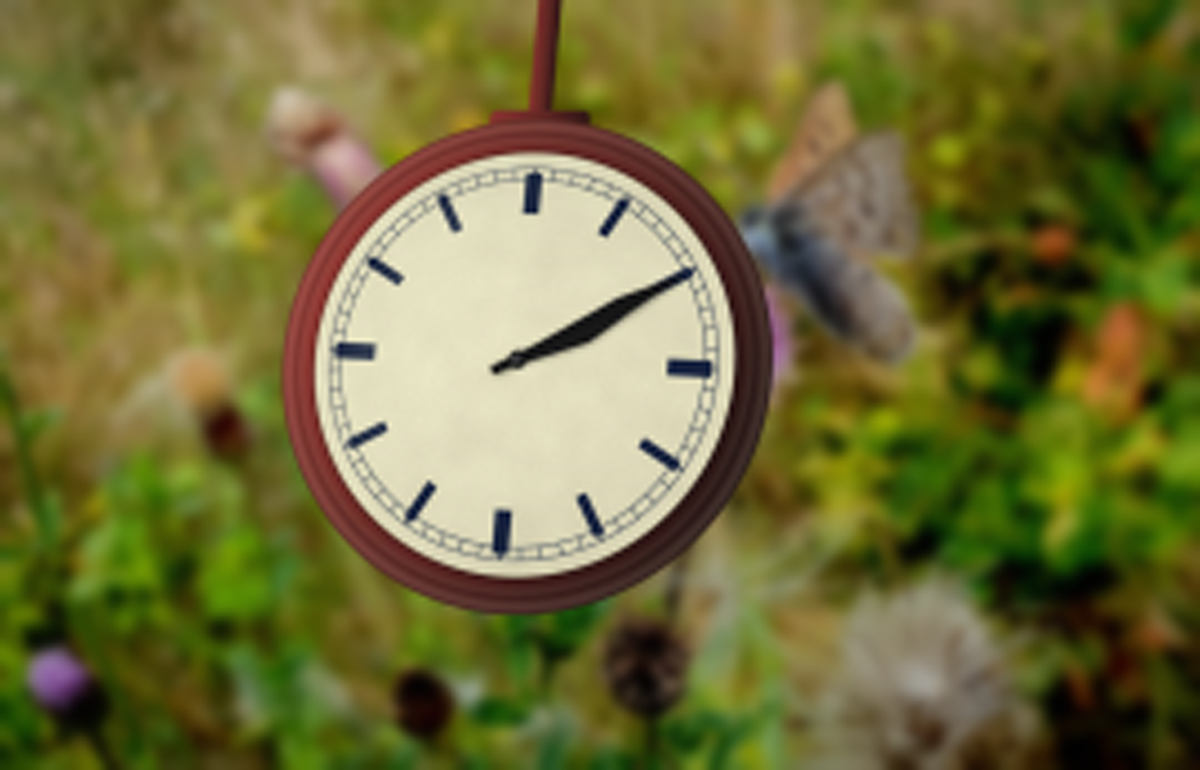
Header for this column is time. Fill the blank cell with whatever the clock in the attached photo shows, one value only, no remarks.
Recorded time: 2:10
